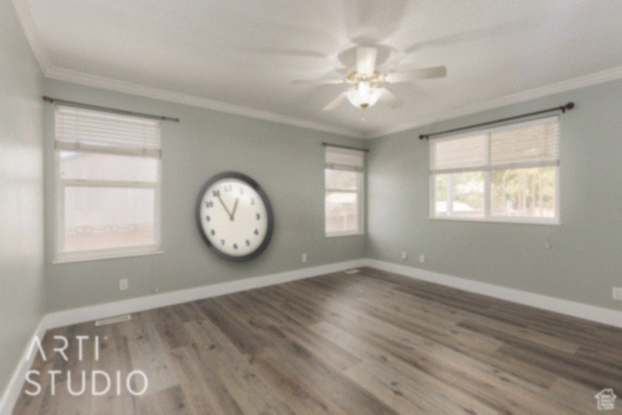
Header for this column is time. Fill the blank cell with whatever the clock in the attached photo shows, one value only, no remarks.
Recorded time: 12:55
